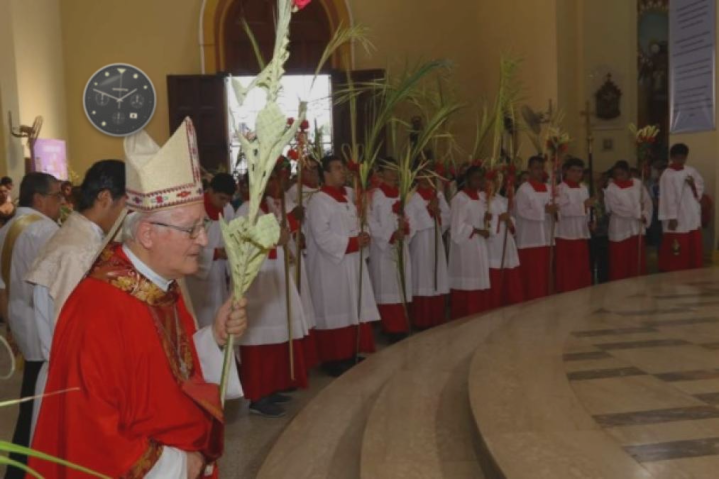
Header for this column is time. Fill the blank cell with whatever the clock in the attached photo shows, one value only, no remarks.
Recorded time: 1:48
